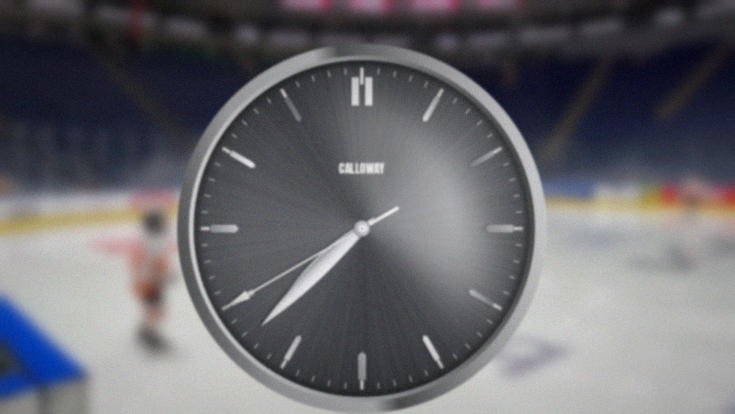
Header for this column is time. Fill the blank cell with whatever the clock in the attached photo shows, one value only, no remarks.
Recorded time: 7:37:40
